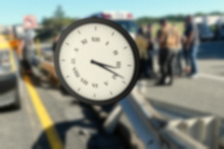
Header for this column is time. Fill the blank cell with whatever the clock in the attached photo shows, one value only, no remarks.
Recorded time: 3:19
